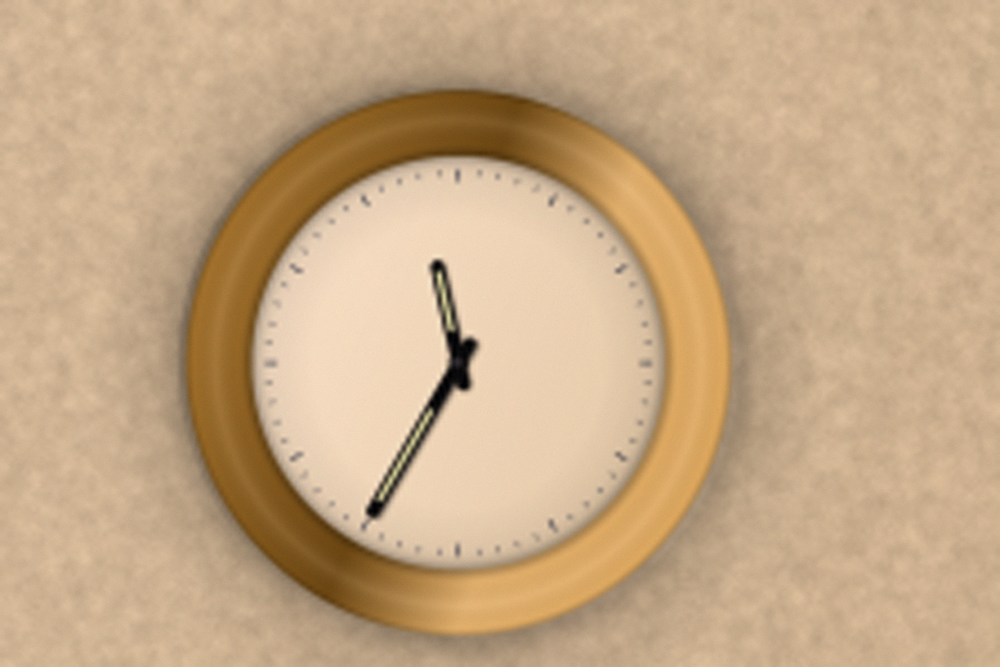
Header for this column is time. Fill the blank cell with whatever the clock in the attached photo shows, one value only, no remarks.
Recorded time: 11:35
